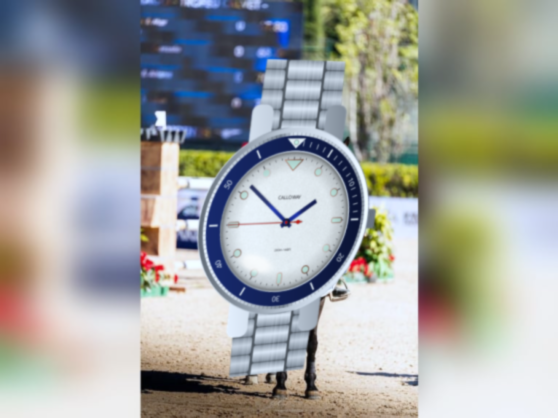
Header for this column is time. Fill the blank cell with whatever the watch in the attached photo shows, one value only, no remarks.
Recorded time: 1:51:45
